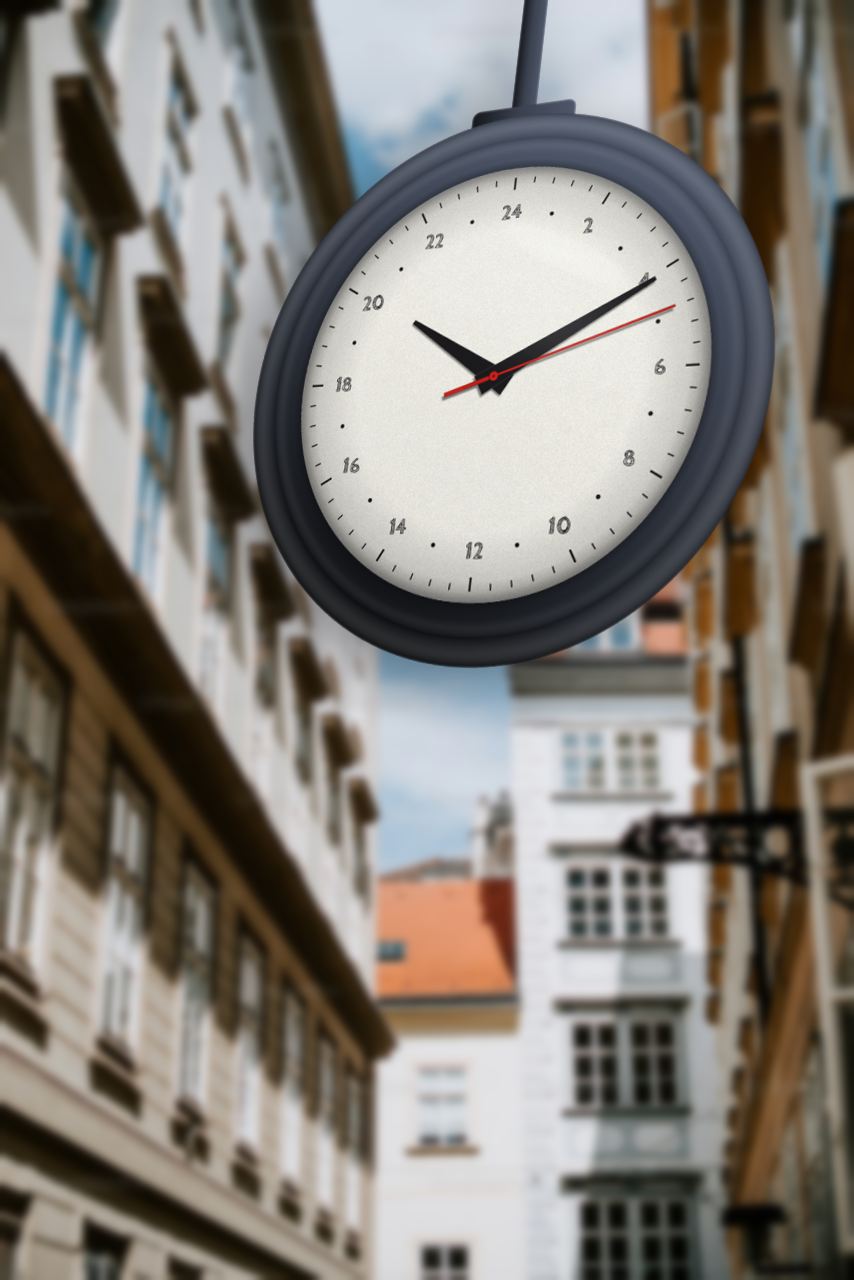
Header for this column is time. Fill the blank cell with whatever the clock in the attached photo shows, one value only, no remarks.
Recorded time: 20:10:12
